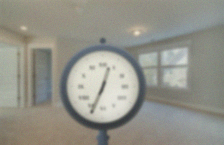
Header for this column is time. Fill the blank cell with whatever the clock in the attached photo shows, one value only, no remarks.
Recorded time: 12:34
